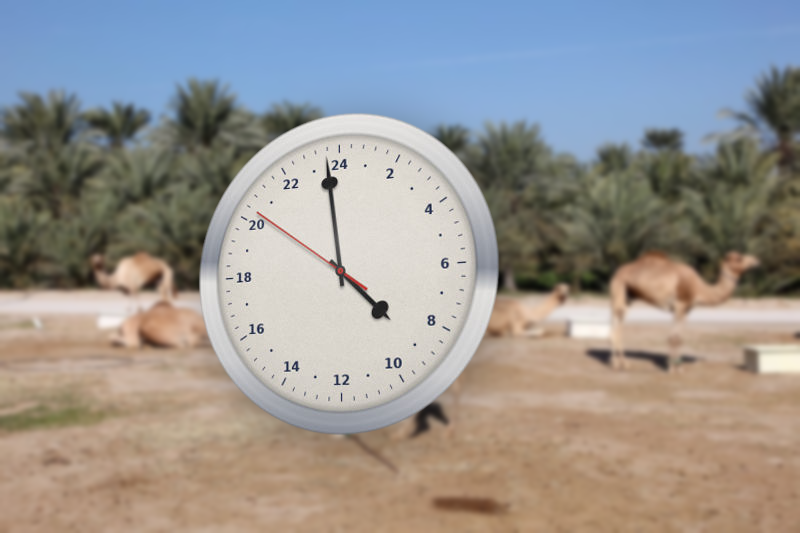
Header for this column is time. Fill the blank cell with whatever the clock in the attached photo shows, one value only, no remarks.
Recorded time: 8:58:51
